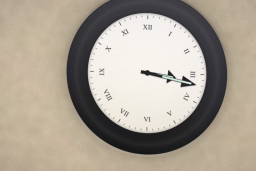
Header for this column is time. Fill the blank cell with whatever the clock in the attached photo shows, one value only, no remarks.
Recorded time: 3:17
